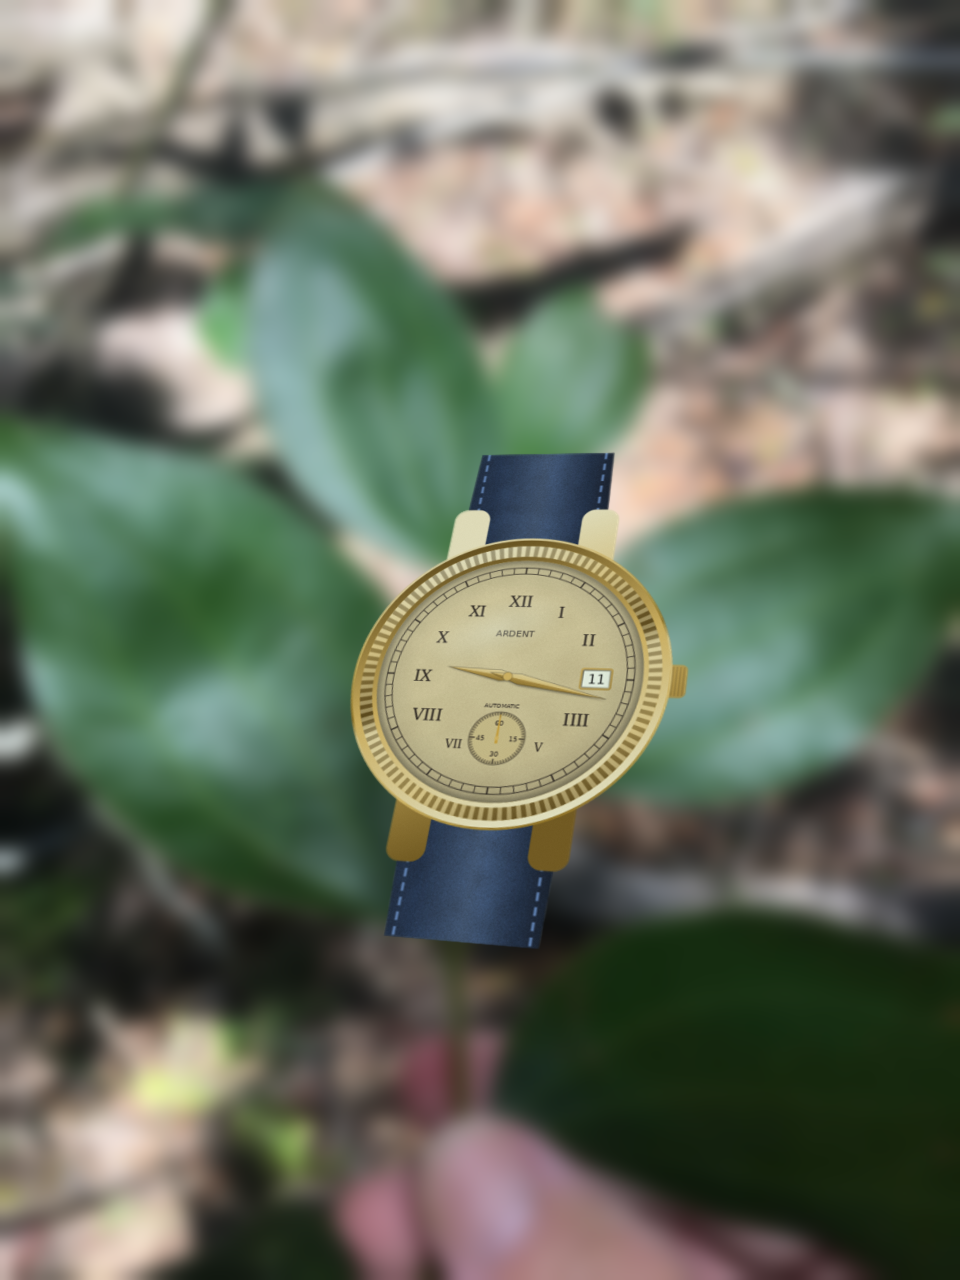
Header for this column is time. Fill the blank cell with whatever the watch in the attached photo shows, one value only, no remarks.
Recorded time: 9:17
